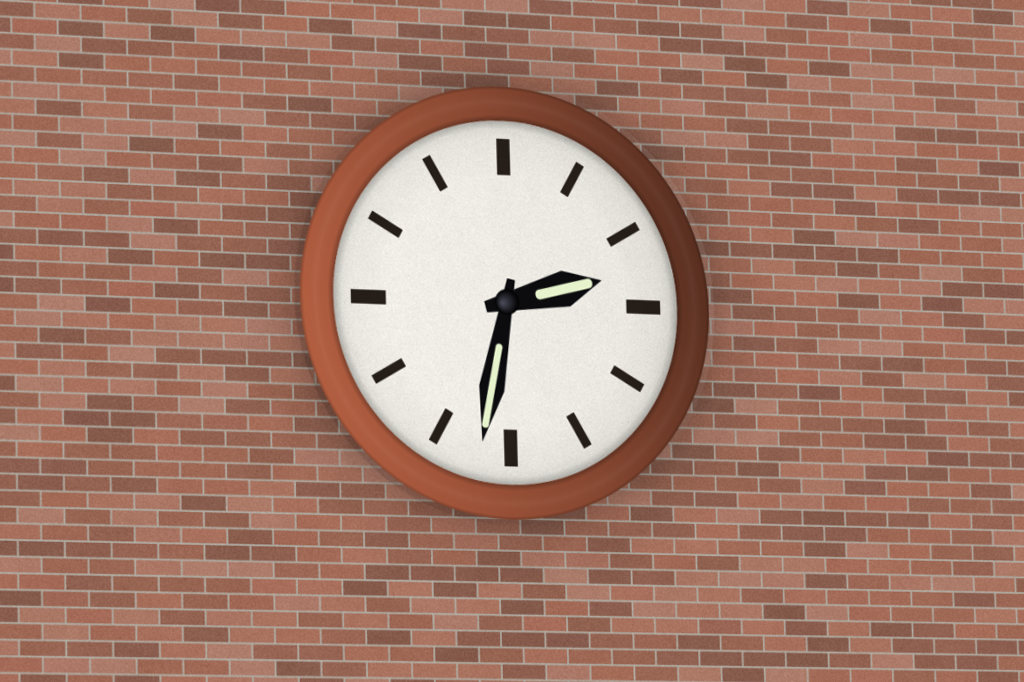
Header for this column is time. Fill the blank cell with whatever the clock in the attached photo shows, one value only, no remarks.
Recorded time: 2:32
